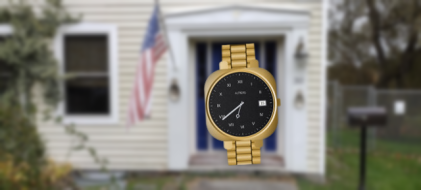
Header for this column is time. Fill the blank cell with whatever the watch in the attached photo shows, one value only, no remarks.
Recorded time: 6:39
